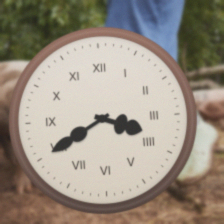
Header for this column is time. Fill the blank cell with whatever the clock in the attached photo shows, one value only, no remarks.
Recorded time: 3:40
